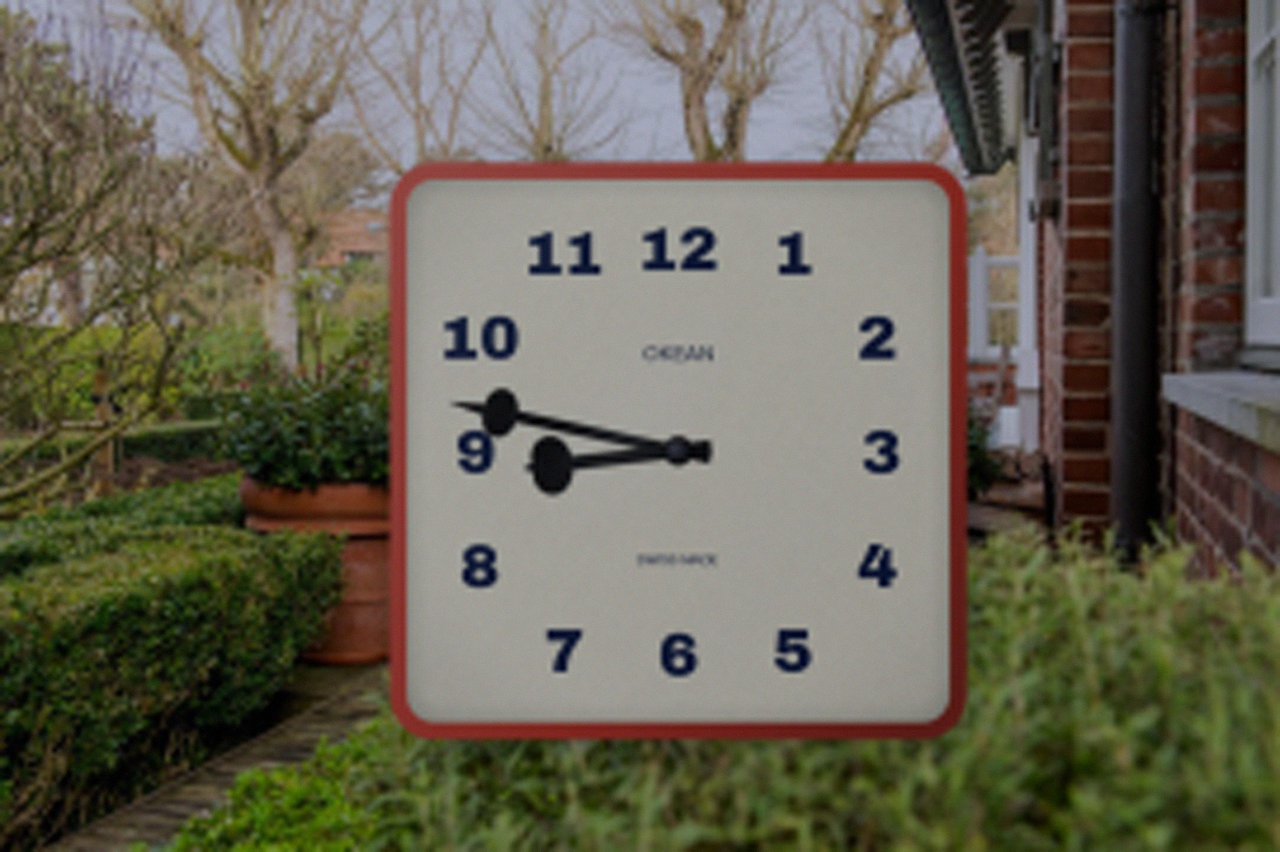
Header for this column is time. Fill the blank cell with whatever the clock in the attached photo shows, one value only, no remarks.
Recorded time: 8:47
